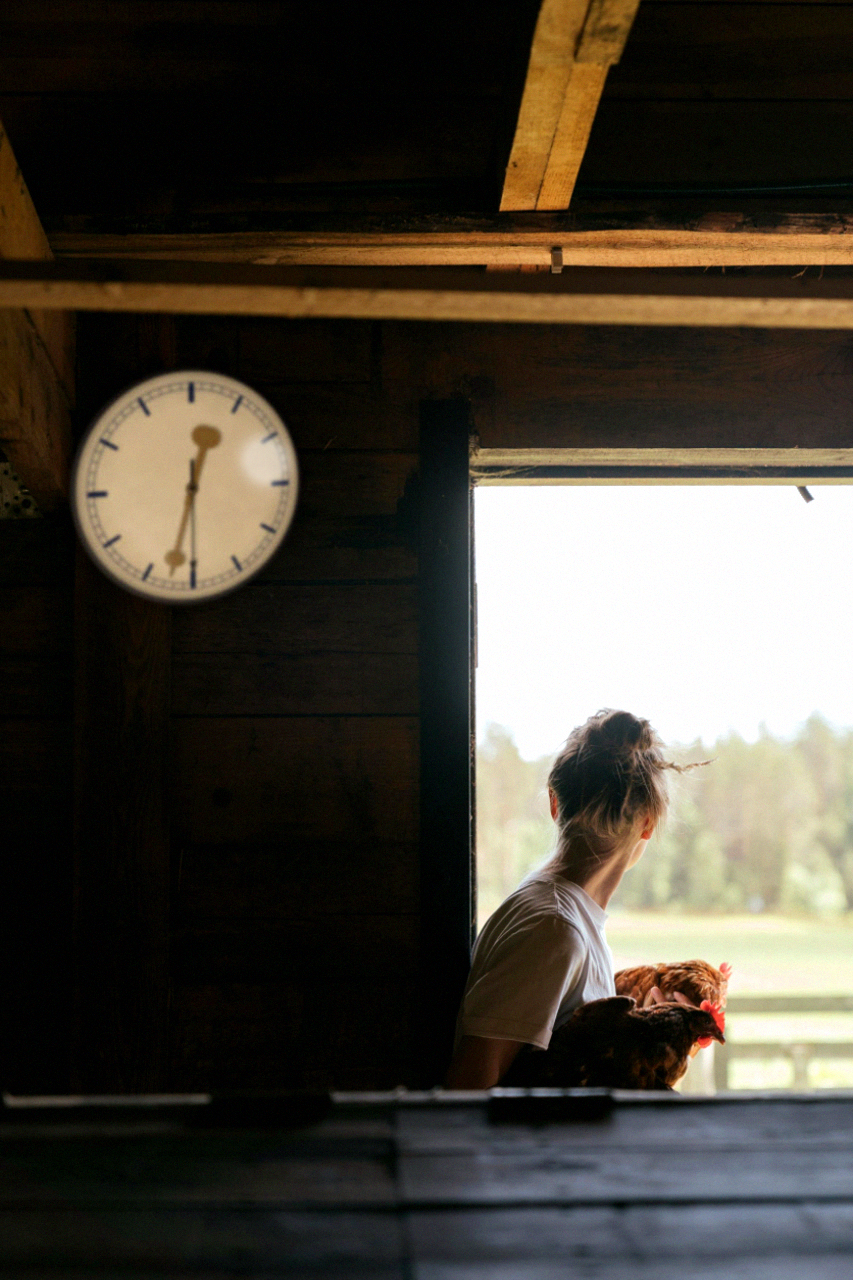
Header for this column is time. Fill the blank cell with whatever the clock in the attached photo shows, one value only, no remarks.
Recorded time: 12:32:30
